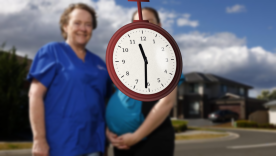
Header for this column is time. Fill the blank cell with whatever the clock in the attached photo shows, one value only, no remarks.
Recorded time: 11:31
